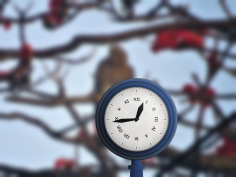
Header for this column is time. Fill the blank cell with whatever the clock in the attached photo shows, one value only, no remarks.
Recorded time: 12:44
